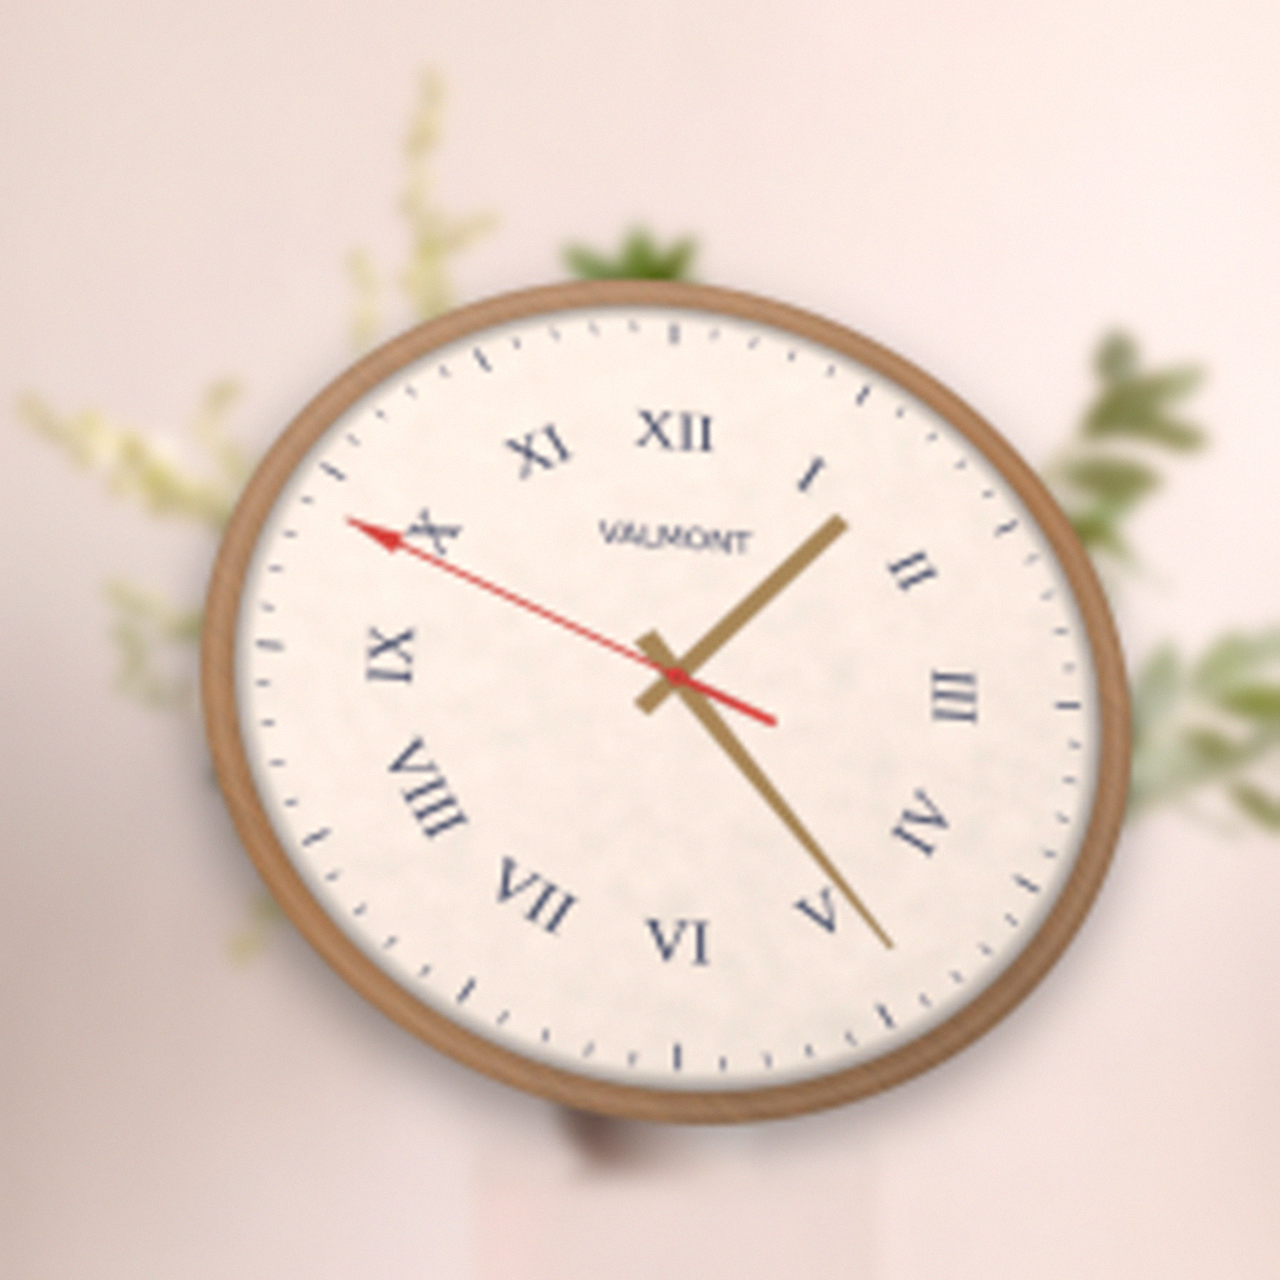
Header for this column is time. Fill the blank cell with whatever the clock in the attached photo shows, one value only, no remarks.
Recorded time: 1:23:49
